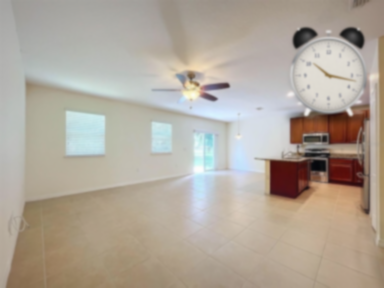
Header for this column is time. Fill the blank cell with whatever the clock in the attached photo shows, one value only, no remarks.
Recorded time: 10:17
